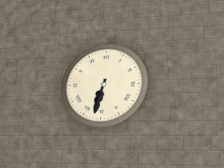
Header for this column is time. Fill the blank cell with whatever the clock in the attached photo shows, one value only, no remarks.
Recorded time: 6:32
